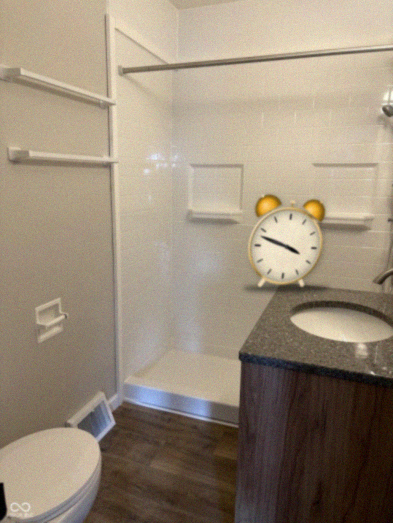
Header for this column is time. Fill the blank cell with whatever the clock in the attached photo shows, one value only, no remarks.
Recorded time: 3:48
